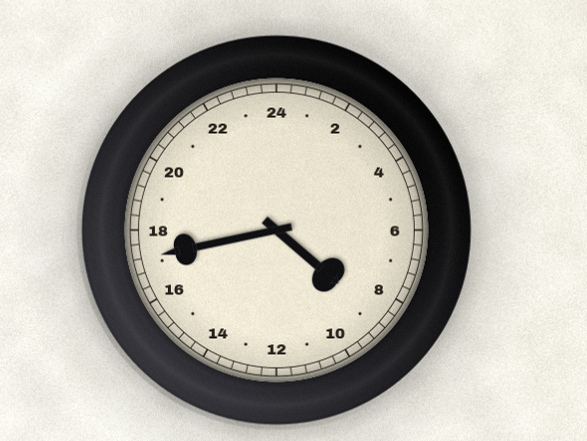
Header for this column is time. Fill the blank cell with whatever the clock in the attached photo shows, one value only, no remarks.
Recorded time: 8:43
